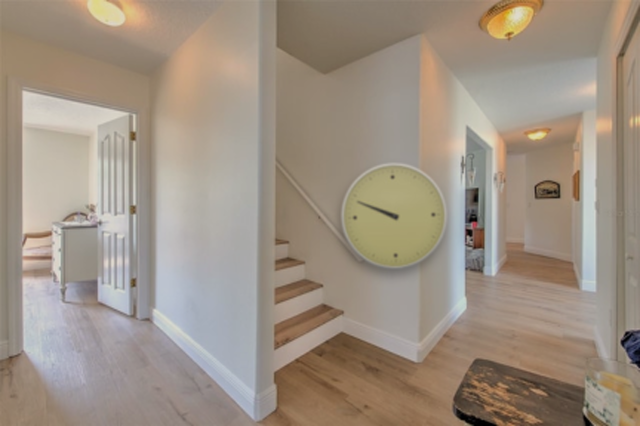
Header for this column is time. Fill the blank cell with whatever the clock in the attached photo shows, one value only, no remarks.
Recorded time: 9:49
